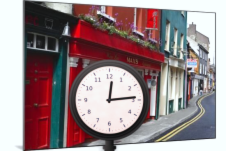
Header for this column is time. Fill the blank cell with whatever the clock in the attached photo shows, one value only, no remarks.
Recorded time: 12:14
